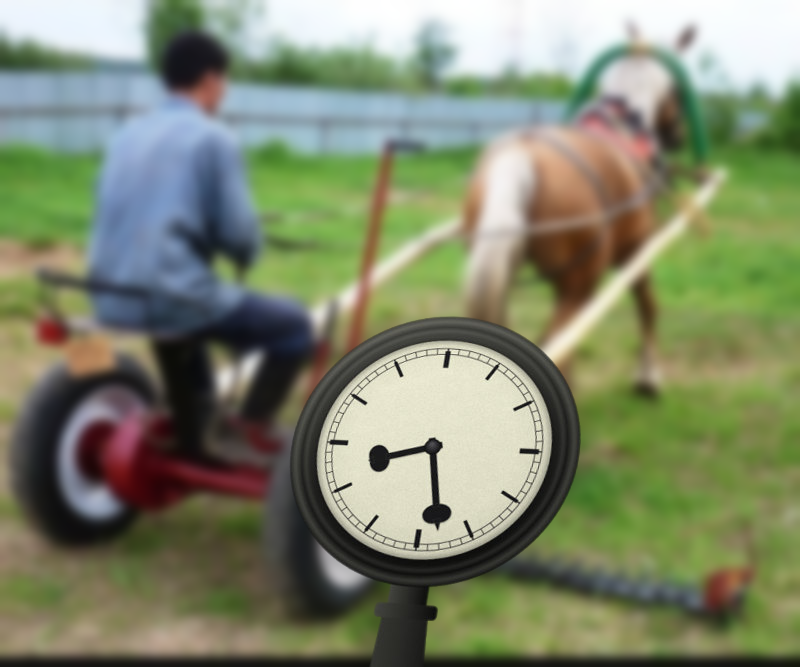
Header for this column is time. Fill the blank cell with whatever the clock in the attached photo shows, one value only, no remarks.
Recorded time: 8:28
